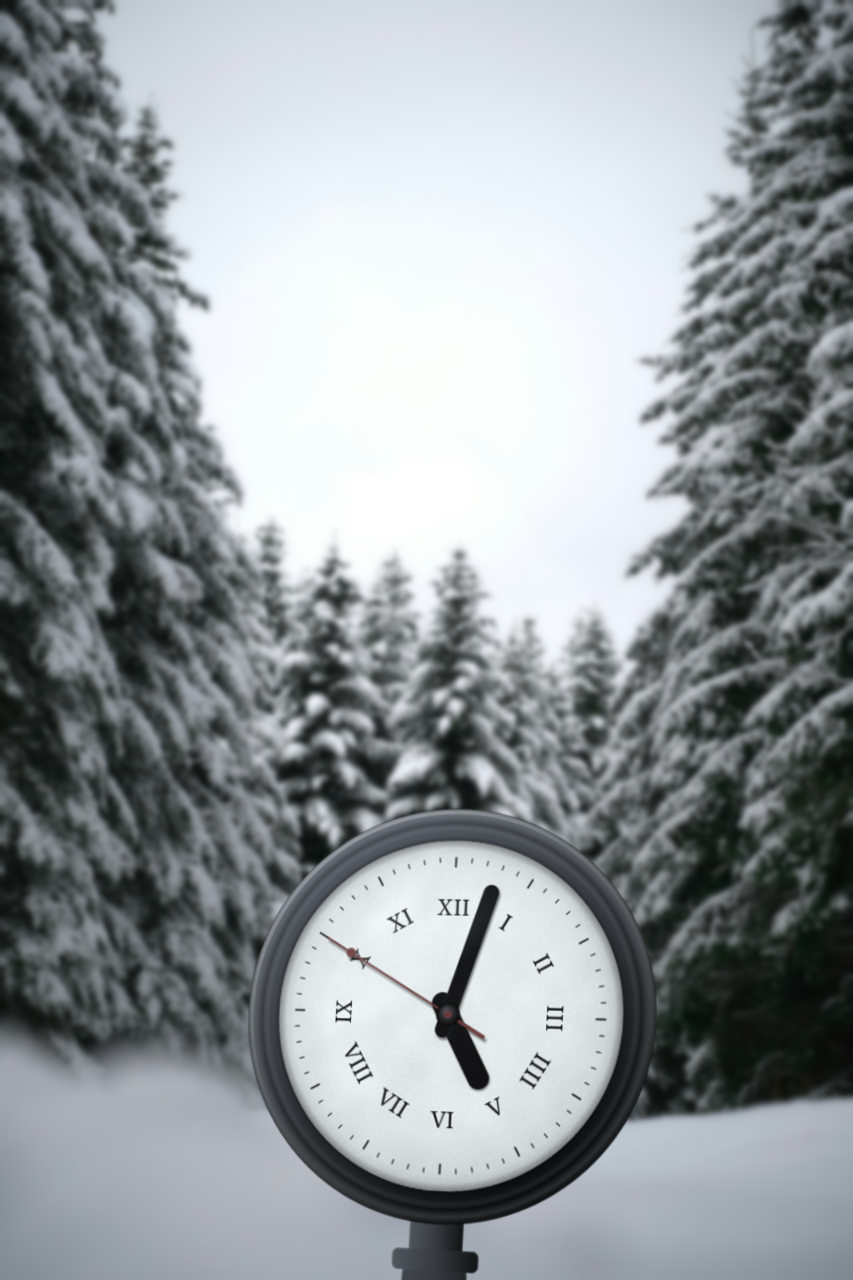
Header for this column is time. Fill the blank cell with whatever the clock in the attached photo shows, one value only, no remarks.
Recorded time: 5:02:50
